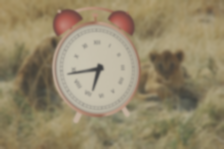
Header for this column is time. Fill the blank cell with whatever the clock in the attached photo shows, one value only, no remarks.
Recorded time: 6:44
